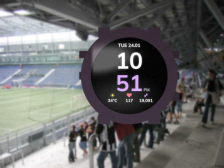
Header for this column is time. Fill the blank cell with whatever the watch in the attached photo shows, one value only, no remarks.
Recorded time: 10:51
